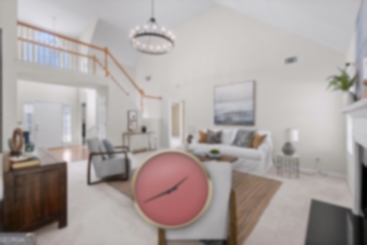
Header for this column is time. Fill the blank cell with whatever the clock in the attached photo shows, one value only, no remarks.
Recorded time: 1:41
